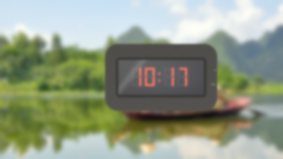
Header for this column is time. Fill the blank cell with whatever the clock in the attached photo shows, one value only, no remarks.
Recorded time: 10:17
